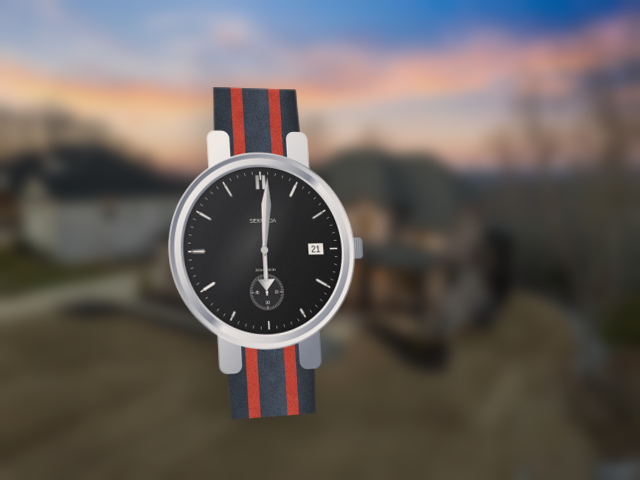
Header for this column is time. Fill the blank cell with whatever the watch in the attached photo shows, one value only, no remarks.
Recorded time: 6:01
